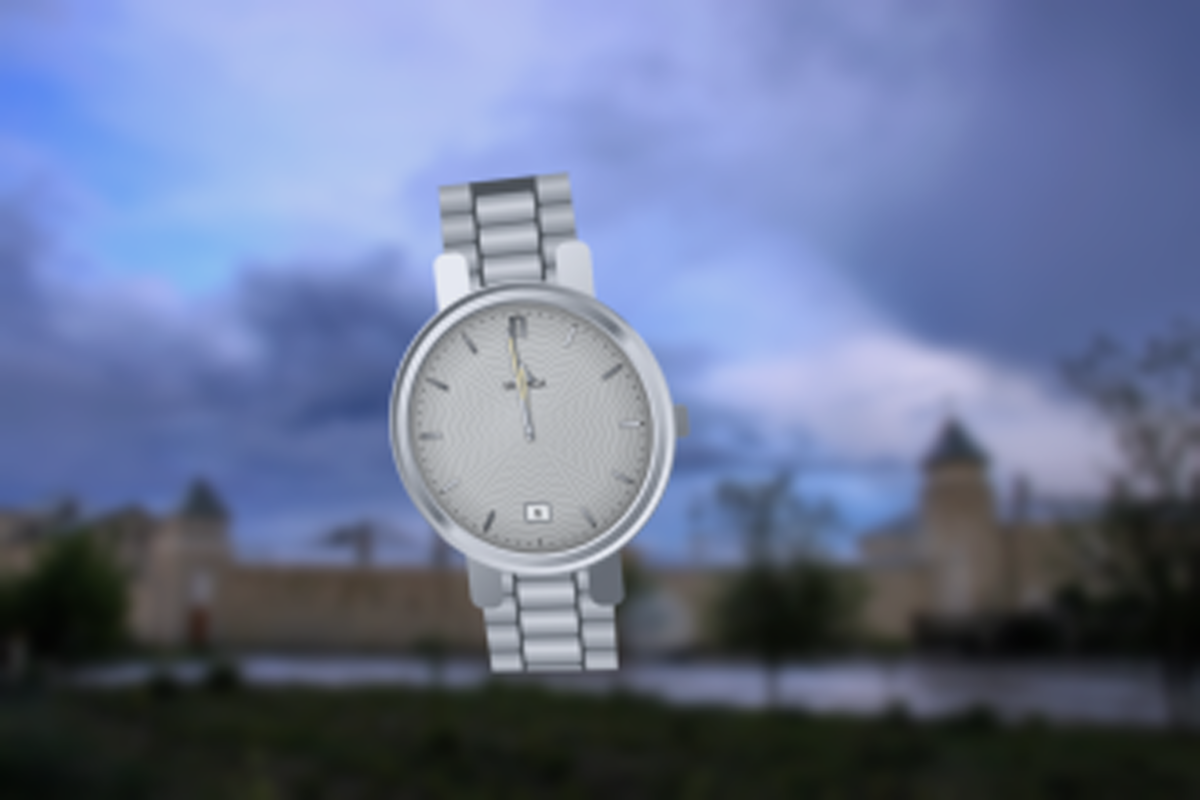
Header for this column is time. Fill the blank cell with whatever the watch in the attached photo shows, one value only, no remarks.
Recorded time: 11:59
